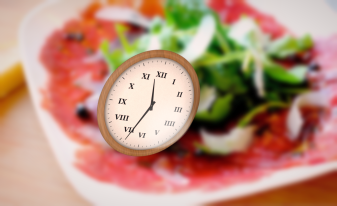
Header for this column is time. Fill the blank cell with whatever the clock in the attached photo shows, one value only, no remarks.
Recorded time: 11:34
